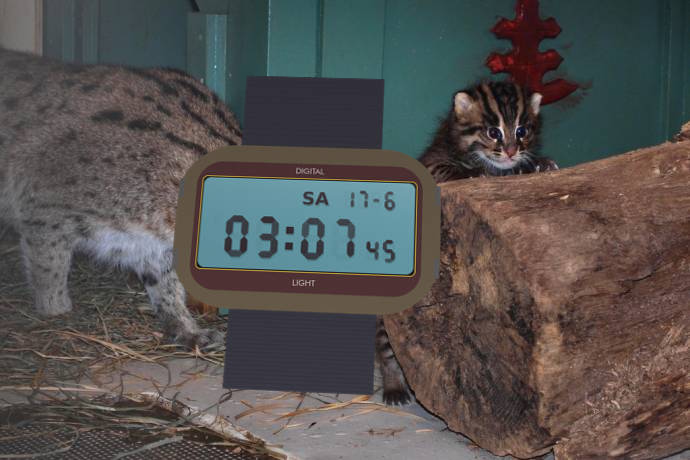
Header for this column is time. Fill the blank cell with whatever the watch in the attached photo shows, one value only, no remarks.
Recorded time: 3:07:45
